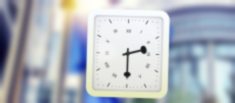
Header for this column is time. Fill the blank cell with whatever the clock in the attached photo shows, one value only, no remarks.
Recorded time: 2:30
